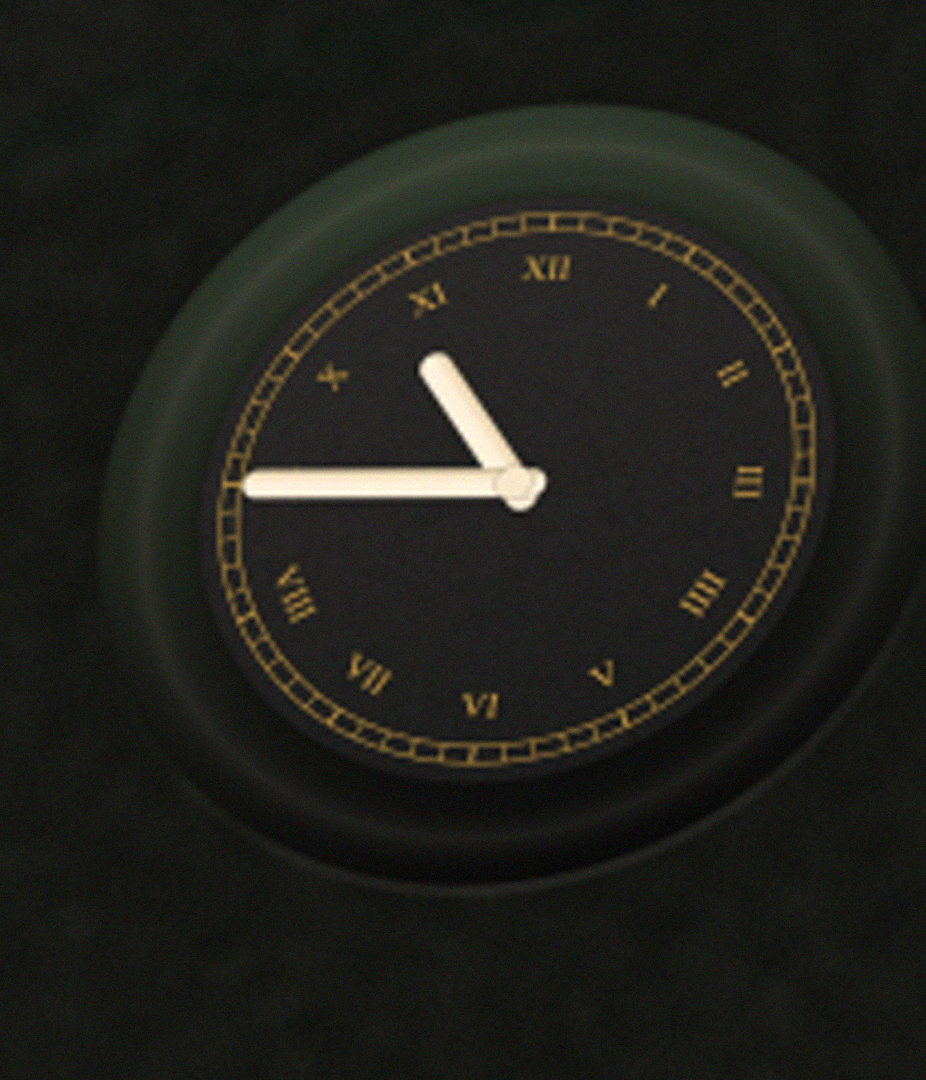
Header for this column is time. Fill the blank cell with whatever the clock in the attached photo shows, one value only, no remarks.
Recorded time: 10:45
